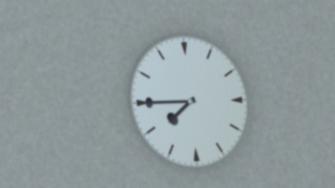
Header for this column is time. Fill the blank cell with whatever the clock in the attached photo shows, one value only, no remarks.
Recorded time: 7:45
